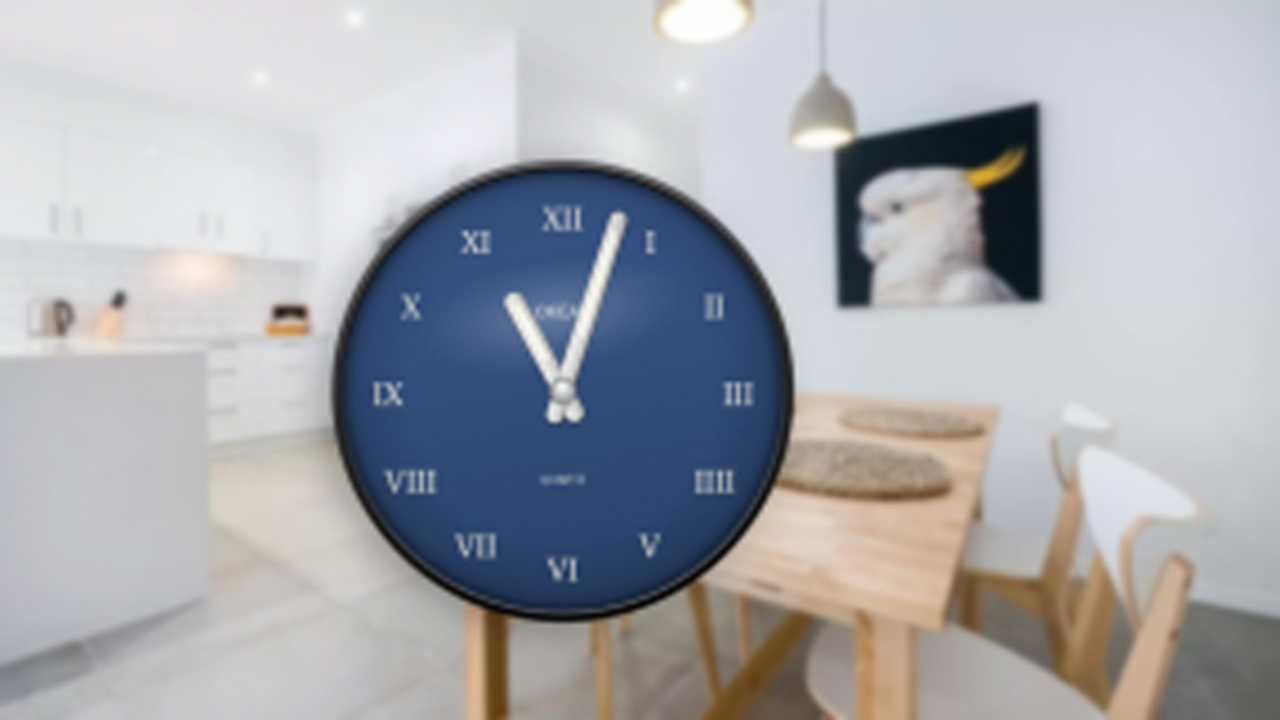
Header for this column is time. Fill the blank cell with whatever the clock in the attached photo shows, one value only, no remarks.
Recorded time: 11:03
